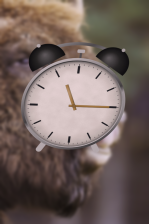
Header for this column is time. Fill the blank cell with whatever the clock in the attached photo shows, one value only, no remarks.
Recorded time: 11:15
